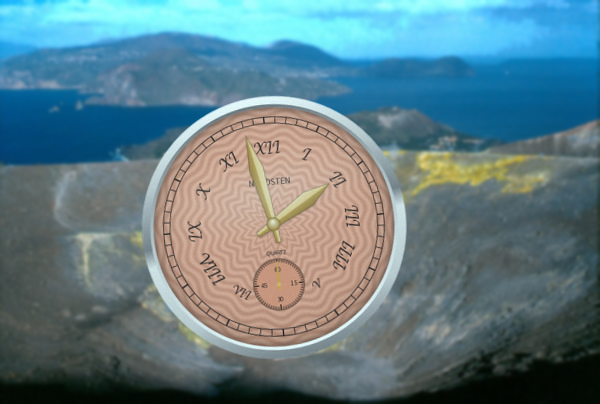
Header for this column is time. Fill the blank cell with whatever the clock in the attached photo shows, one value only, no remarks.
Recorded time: 1:58
